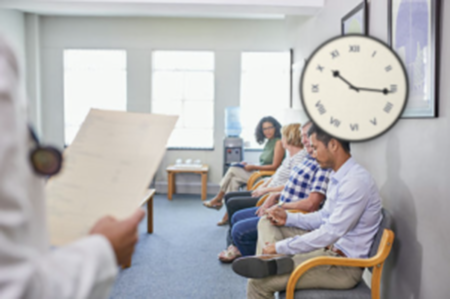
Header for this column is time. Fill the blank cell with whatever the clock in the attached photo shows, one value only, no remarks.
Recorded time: 10:16
